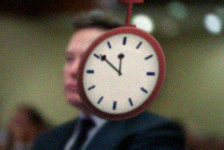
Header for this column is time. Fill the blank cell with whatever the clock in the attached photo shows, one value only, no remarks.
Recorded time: 11:51
